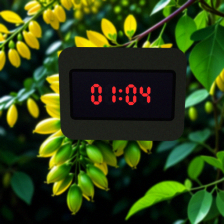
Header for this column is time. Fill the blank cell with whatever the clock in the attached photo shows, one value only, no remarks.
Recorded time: 1:04
